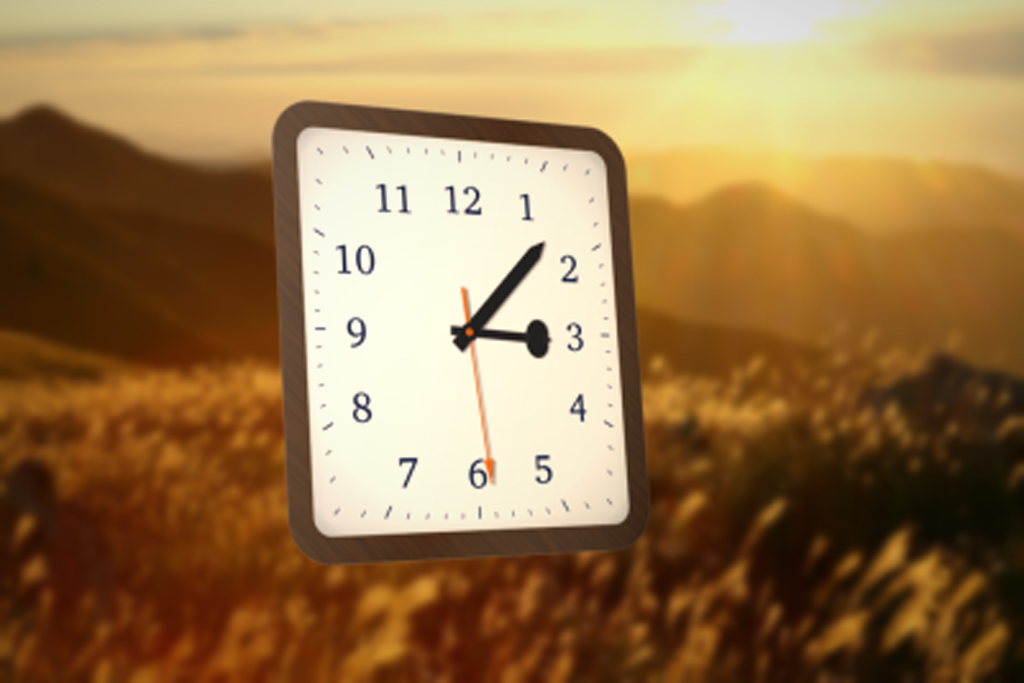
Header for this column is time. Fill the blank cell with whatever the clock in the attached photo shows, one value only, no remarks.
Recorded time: 3:07:29
